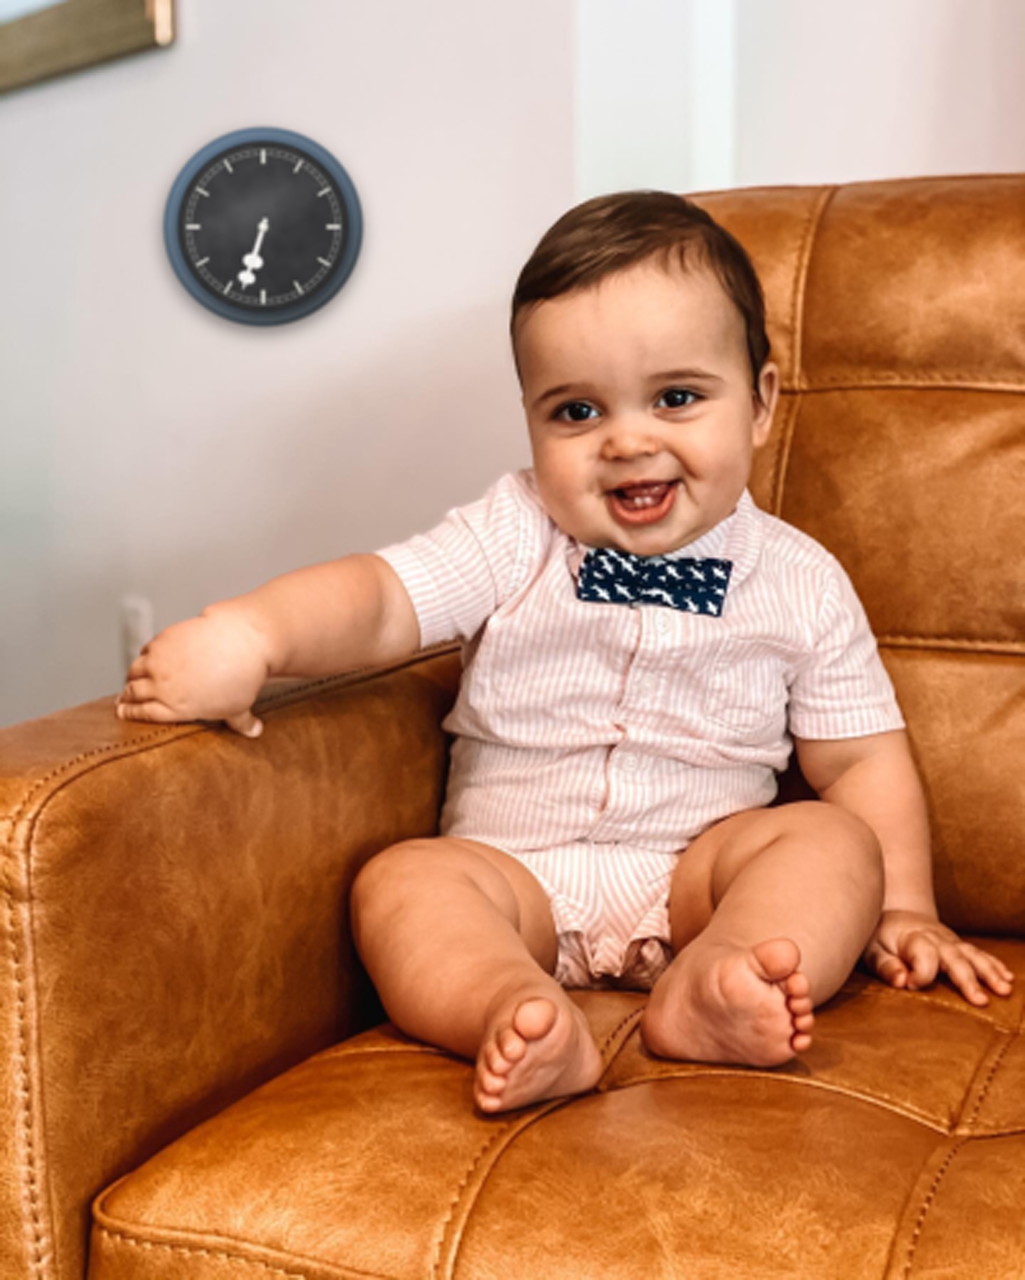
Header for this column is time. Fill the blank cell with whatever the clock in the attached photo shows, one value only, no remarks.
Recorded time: 6:33
